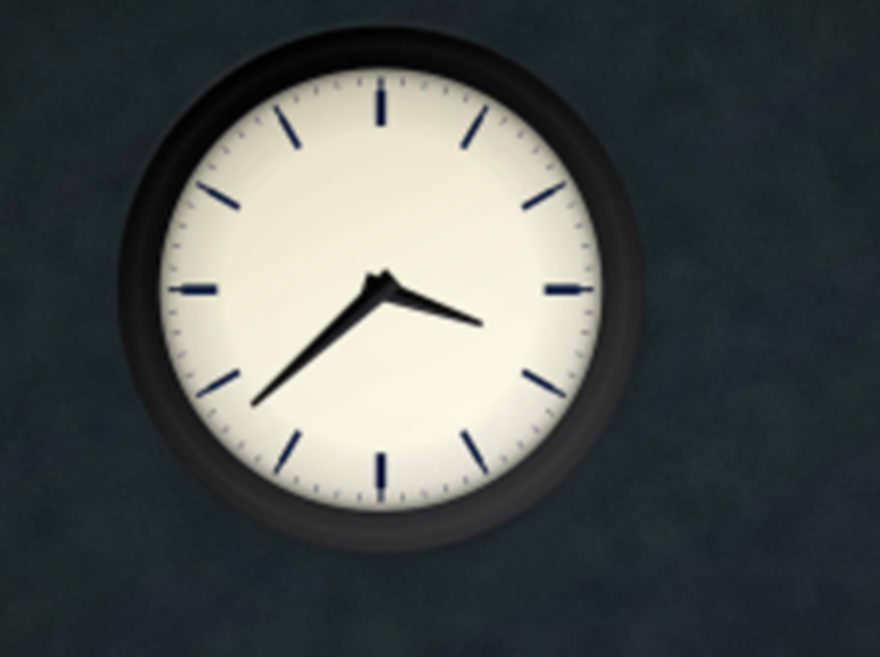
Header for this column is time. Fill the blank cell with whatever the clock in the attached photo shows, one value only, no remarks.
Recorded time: 3:38
